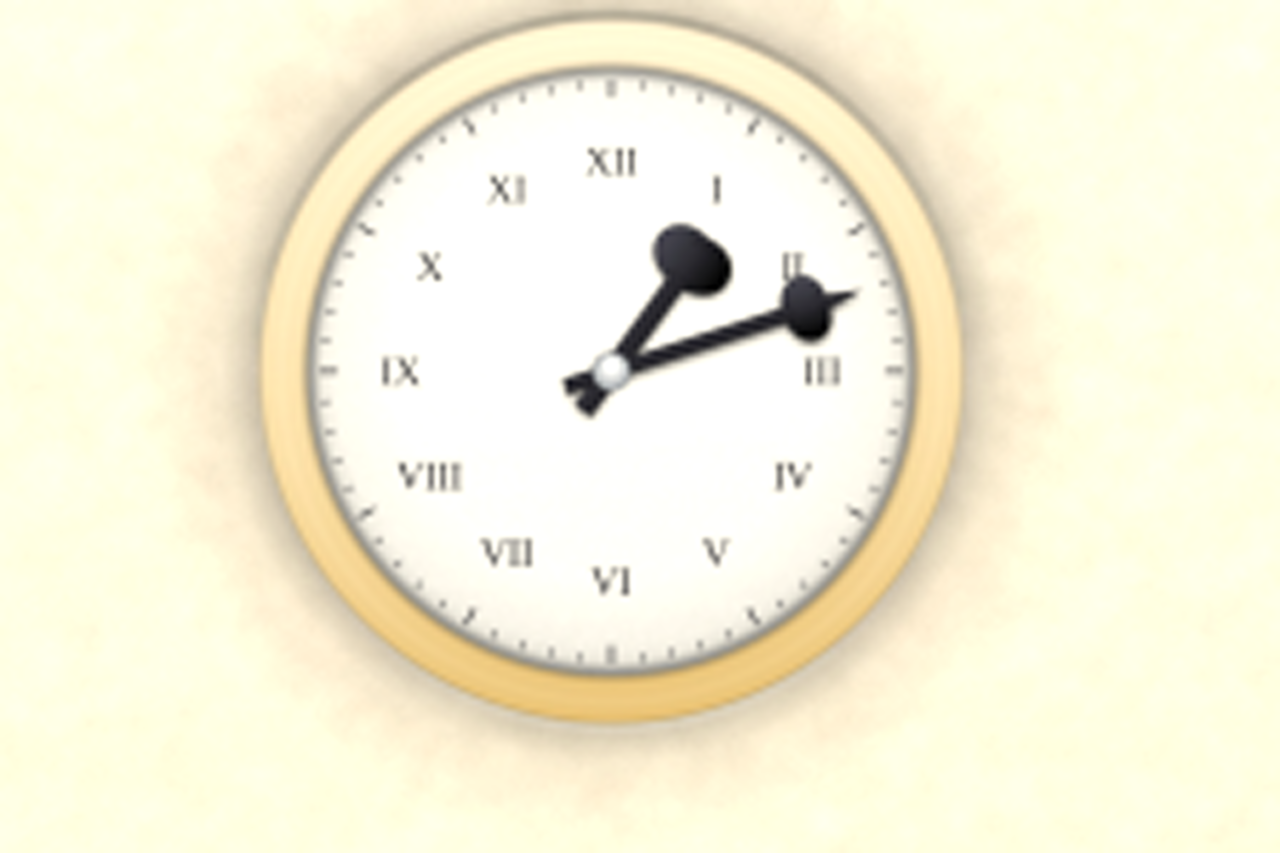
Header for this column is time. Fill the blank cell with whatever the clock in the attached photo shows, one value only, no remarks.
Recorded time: 1:12
